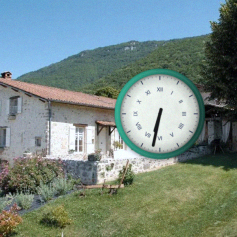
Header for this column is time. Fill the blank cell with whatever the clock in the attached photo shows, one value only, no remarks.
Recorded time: 6:32
